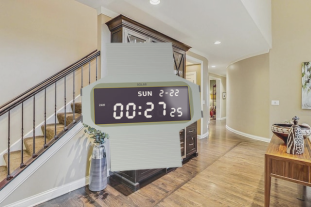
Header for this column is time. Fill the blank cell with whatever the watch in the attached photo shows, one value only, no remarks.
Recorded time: 0:27:25
